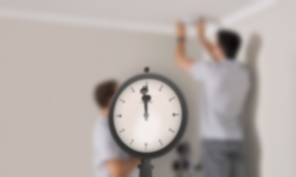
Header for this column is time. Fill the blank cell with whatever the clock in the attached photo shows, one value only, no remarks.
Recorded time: 11:59
